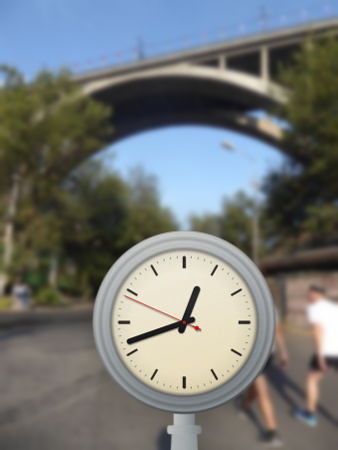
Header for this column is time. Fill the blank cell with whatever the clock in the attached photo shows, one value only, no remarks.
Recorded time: 12:41:49
